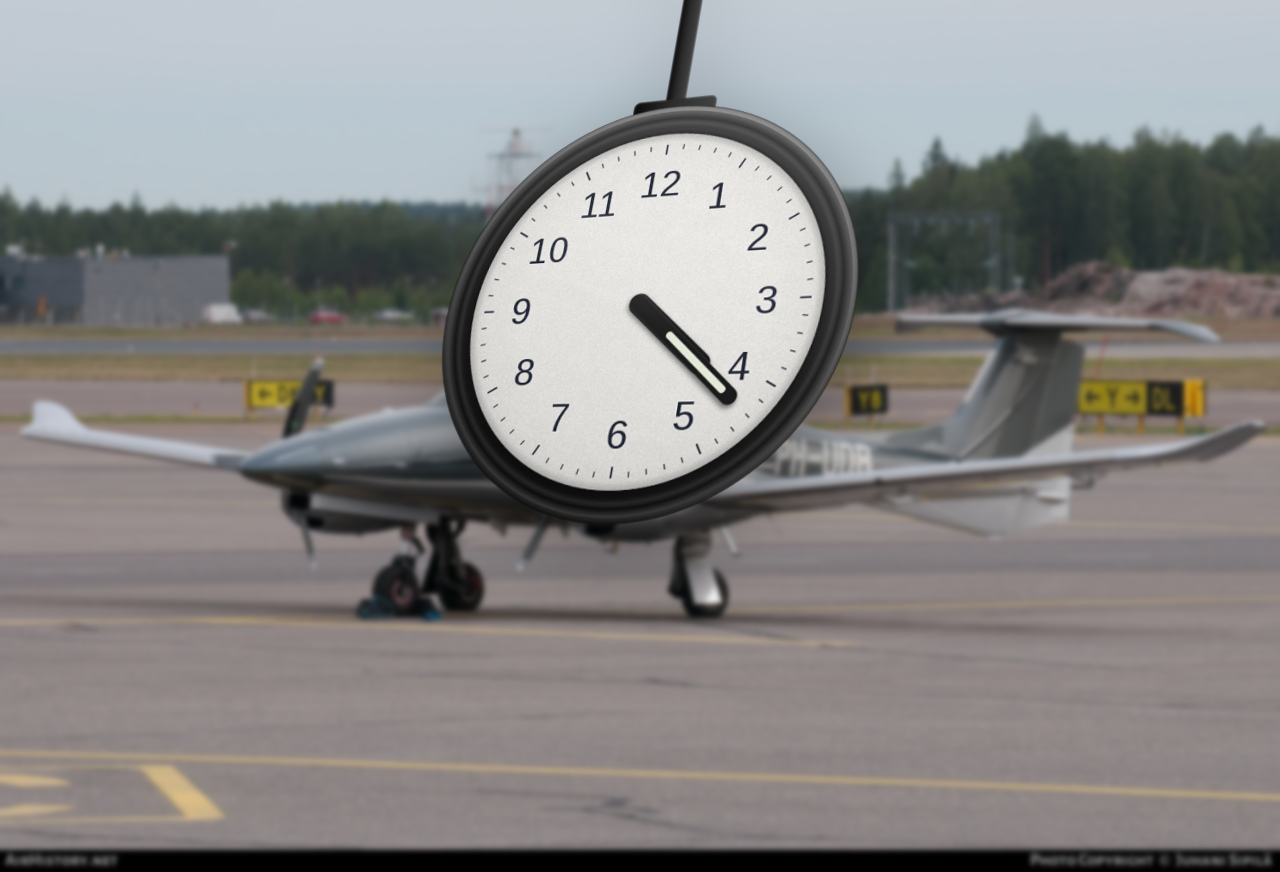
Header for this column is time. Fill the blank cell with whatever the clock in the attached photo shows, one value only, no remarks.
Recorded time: 4:22
